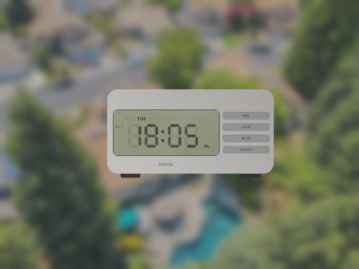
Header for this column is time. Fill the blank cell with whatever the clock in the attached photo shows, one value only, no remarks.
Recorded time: 18:05
